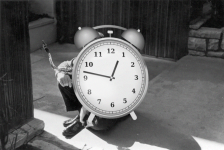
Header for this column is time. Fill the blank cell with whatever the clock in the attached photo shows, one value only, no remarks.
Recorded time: 12:47
